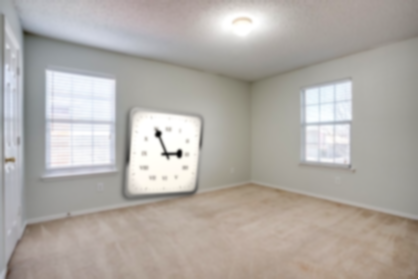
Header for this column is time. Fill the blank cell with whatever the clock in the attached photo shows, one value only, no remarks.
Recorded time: 2:55
